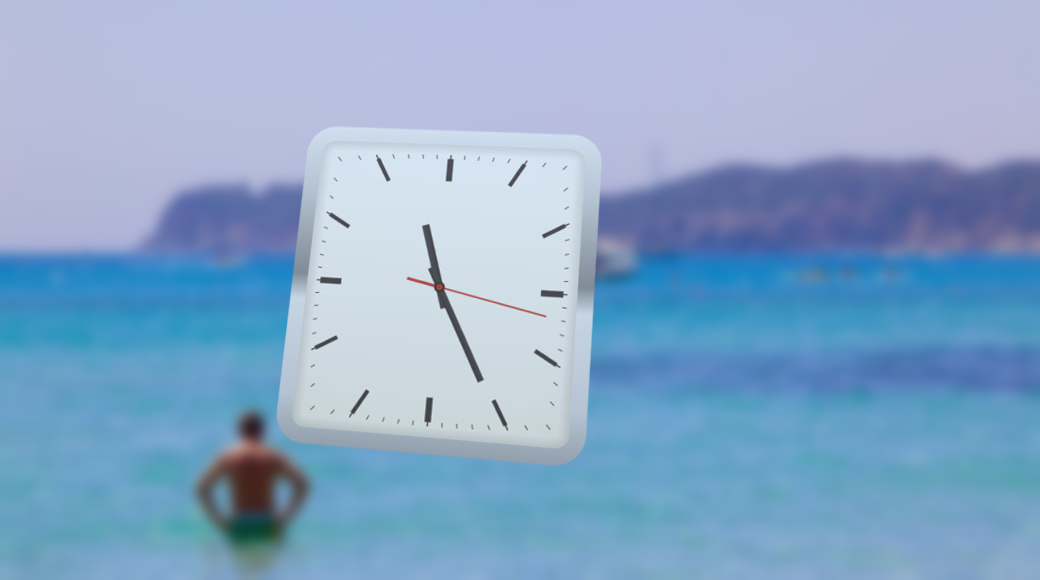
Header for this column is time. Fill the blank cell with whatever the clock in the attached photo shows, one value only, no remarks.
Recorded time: 11:25:17
